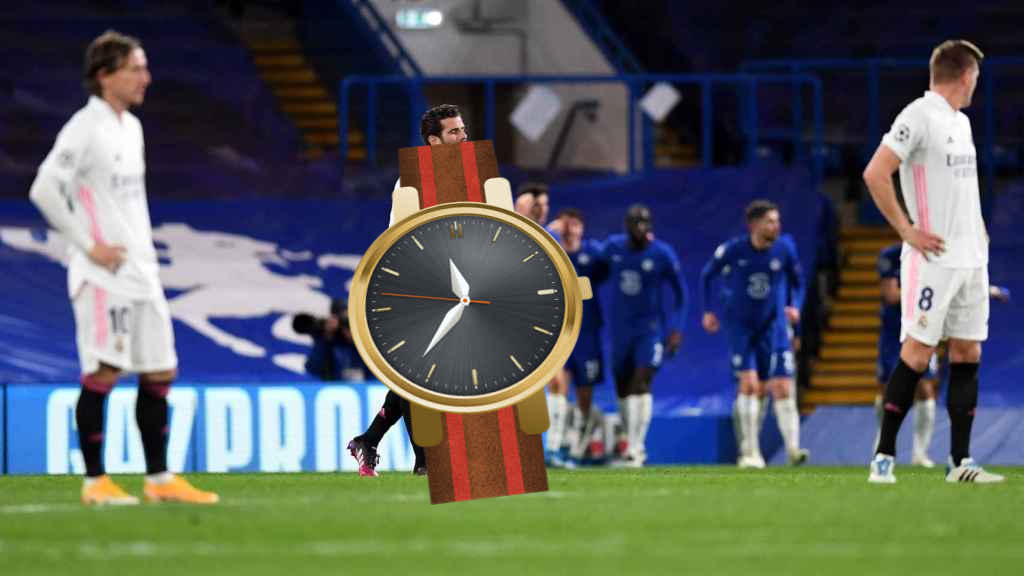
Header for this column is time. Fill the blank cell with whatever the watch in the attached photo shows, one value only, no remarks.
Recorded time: 11:36:47
